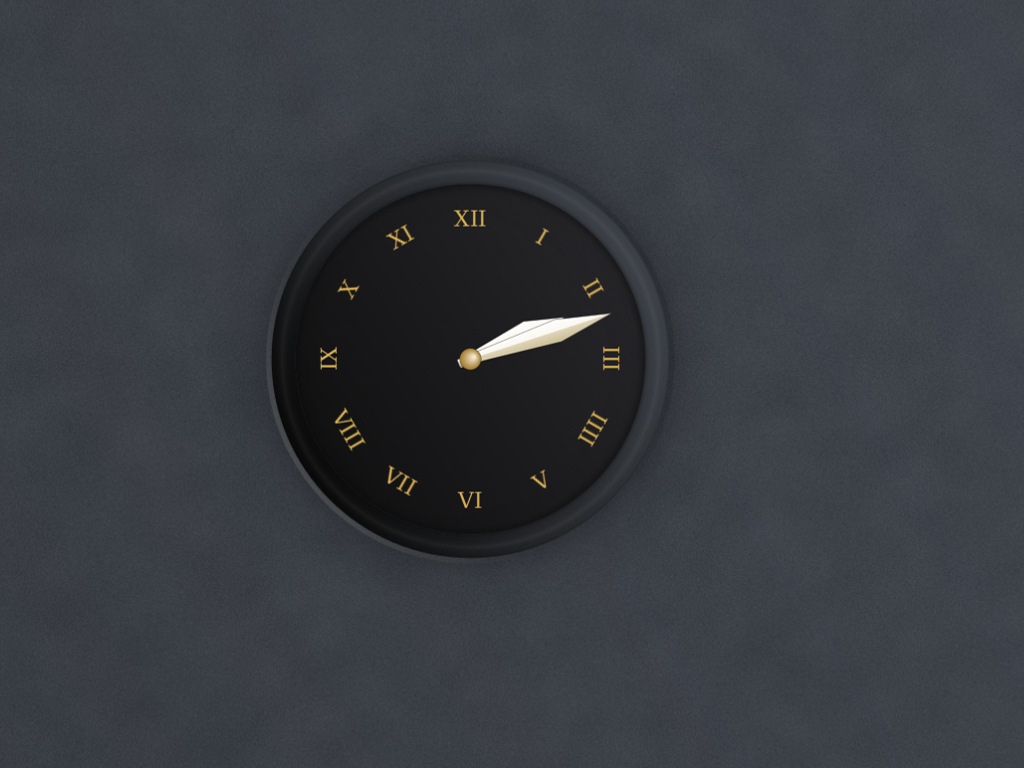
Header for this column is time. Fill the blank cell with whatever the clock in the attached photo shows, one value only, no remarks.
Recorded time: 2:12
